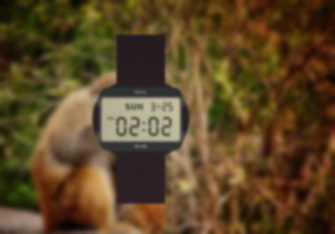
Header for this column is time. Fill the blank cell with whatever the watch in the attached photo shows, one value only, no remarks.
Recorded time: 2:02
